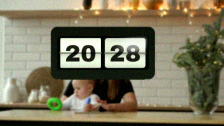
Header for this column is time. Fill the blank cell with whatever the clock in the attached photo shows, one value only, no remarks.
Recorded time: 20:28
